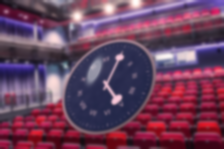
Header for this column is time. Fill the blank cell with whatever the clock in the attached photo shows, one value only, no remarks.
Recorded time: 5:05
